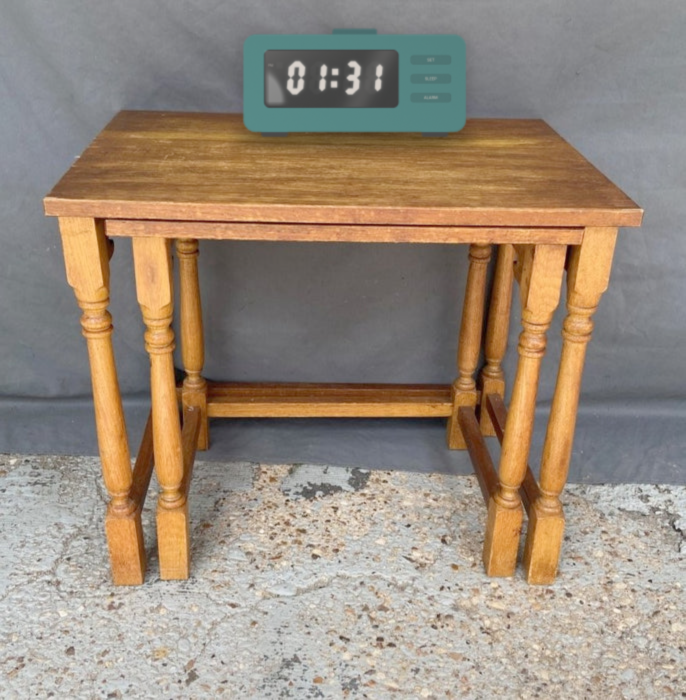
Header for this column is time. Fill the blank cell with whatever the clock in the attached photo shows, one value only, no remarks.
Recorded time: 1:31
